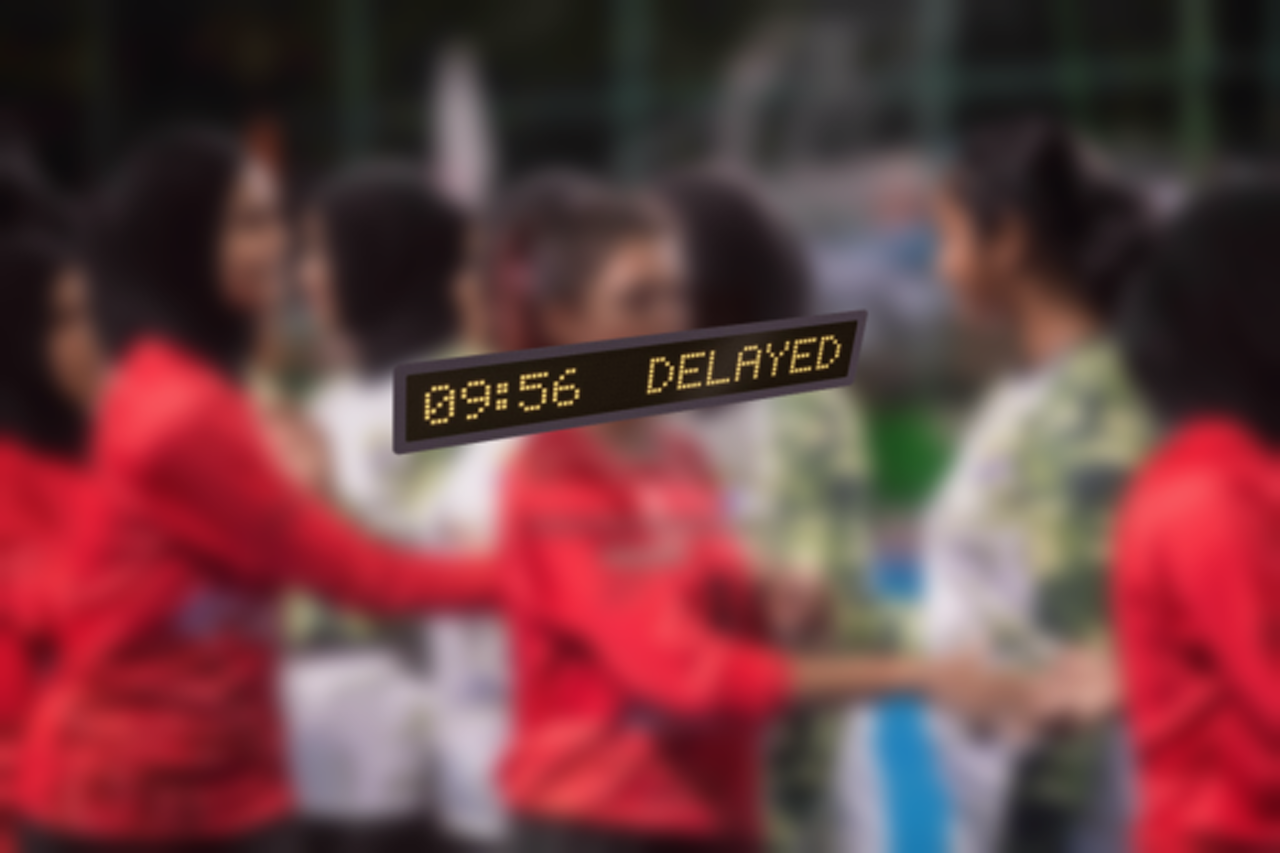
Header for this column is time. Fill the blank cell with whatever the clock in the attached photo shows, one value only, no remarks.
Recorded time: 9:56
